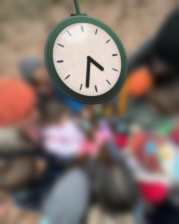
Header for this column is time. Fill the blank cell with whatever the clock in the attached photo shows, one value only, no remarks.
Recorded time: 4:33
